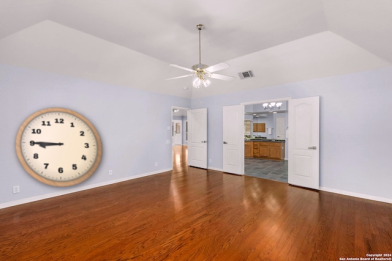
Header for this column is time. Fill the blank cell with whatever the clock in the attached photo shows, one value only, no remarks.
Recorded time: 8:45
